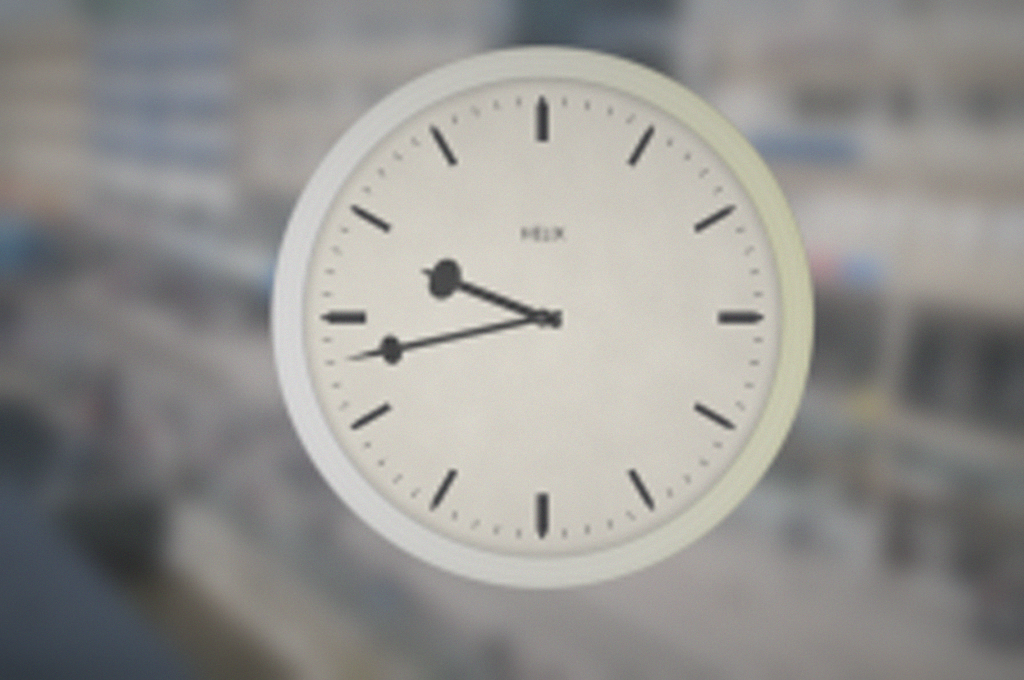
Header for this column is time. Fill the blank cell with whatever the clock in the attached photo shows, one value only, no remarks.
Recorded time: 9:43
